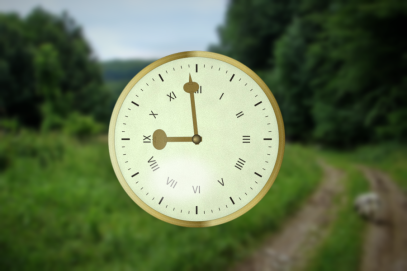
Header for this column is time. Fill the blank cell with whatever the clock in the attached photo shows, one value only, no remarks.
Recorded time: 8:59
